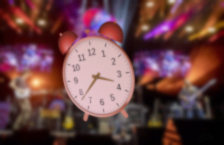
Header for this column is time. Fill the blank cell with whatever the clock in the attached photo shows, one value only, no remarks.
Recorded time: 3:38
